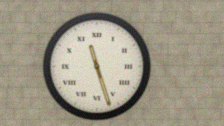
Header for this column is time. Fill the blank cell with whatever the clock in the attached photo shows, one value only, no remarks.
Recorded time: 11:27
